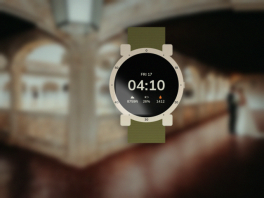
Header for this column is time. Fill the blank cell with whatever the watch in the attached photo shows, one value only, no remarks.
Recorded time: 4:10
